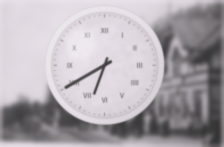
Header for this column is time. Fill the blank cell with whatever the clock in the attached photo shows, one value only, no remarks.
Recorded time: 6:40
